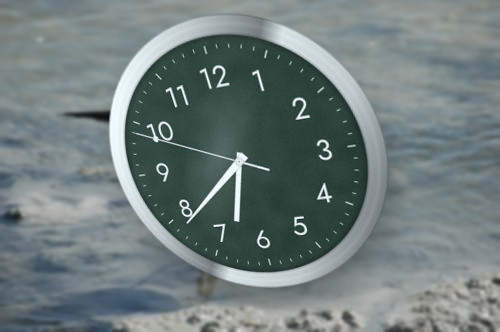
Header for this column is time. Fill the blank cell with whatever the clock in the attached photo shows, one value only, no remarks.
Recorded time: 6:38:49
